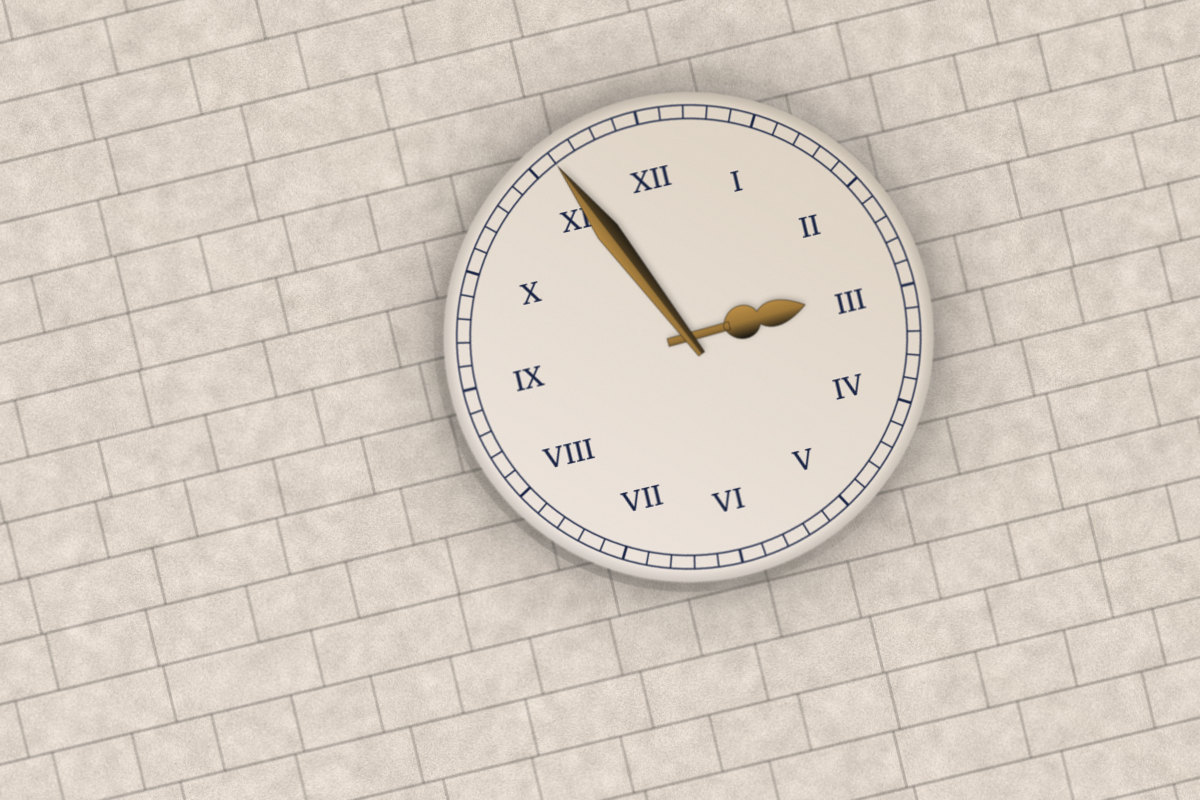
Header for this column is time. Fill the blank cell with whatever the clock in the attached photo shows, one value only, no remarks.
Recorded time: 2:56
